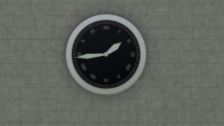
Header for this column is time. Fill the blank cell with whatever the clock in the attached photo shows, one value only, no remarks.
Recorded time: 1:44
